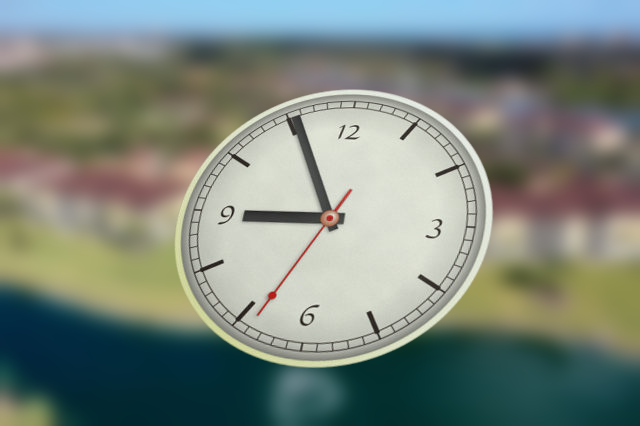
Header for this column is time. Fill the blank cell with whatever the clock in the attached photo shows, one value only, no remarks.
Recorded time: 8:55:34
